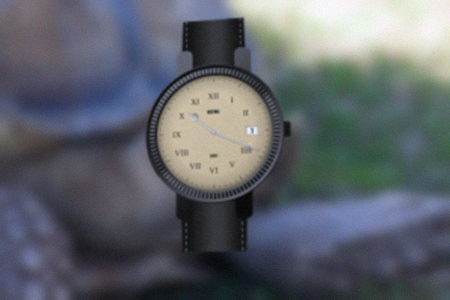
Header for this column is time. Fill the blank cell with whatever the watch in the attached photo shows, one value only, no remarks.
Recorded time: 10:19
